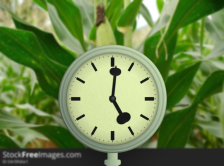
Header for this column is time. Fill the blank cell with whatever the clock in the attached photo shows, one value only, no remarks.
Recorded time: 5:01
